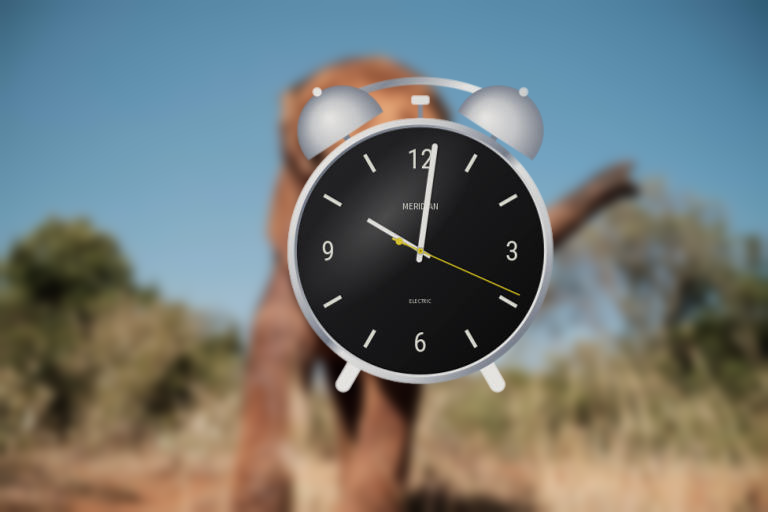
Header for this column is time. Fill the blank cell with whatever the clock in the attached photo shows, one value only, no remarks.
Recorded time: 10:01:19
